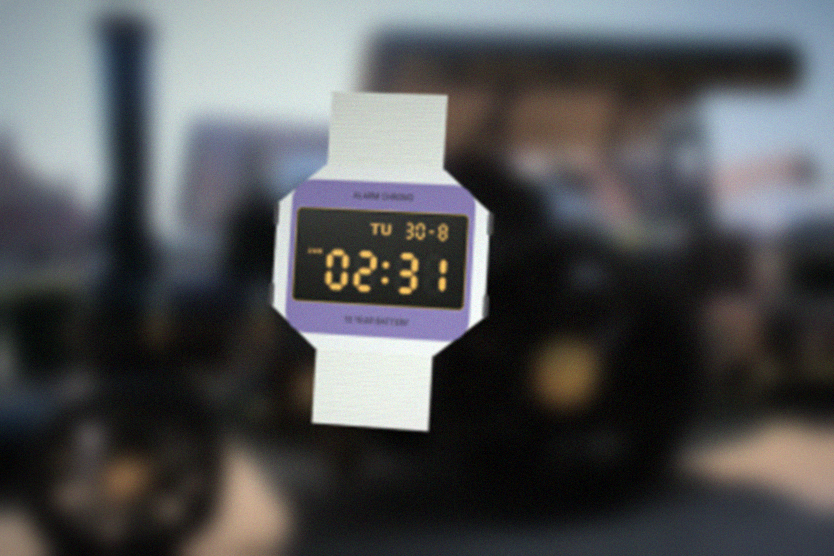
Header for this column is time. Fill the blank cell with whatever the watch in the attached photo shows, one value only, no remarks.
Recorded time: 2:31
